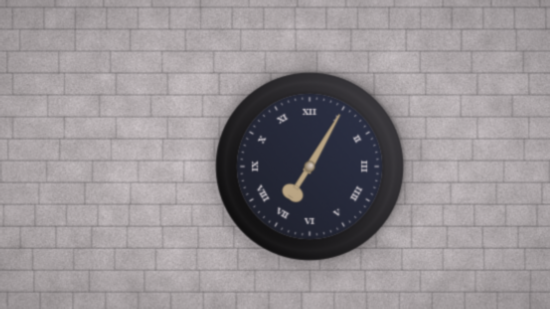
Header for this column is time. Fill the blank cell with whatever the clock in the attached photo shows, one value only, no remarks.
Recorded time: 7:05
